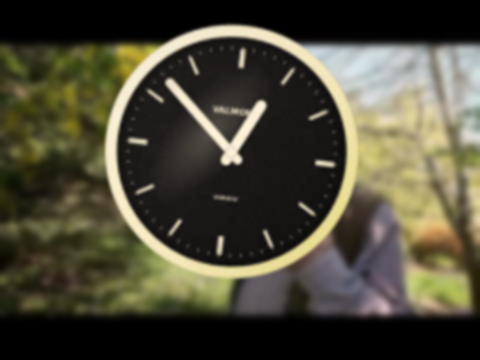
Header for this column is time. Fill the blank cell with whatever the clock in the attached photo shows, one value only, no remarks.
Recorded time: 12:52
